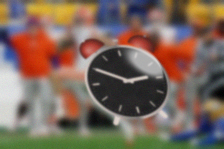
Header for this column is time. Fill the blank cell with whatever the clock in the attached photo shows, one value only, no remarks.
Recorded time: 2:50
